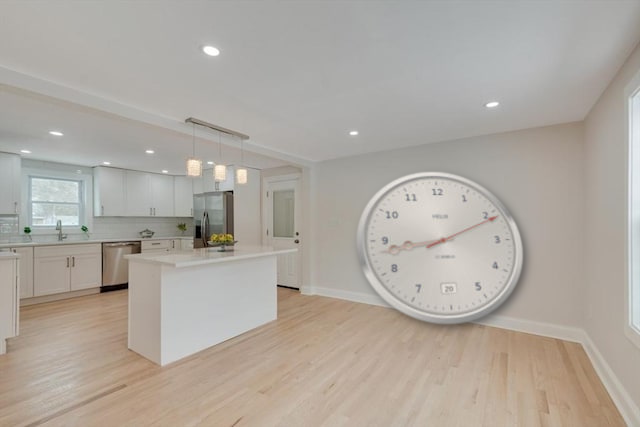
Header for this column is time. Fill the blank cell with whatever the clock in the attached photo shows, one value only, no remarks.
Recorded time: 8:43:11
